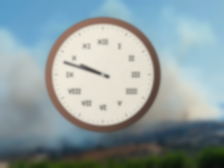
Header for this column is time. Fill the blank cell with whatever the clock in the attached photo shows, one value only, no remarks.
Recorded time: 9:48
